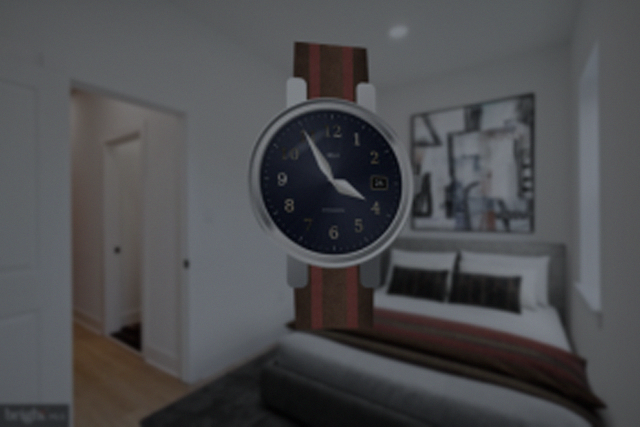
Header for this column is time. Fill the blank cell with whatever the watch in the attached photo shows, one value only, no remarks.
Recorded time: 3:55
